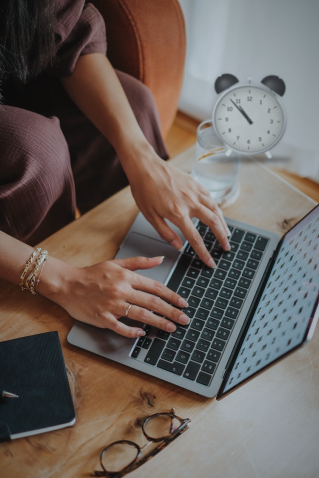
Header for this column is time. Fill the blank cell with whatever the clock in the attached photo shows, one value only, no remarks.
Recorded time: 10:53
